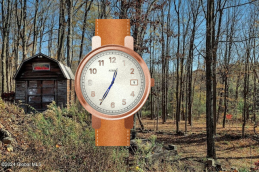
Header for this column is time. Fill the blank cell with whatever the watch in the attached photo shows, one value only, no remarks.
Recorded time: 12:35
